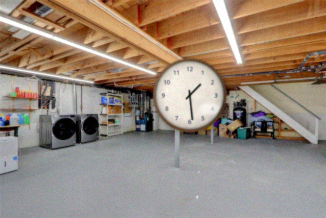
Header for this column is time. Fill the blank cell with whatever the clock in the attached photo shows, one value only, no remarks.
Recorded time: 1:29
